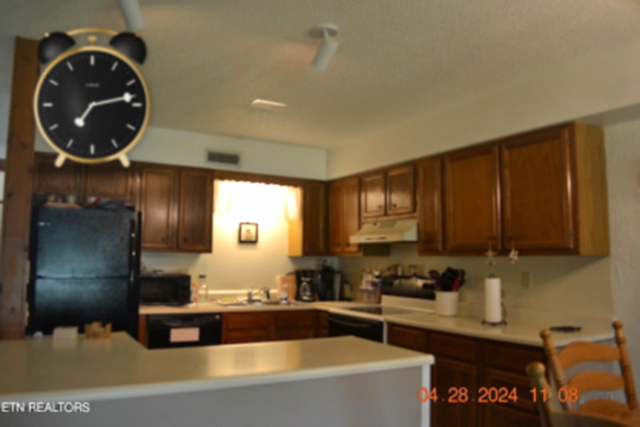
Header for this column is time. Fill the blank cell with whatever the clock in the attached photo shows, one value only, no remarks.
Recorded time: 7:13
